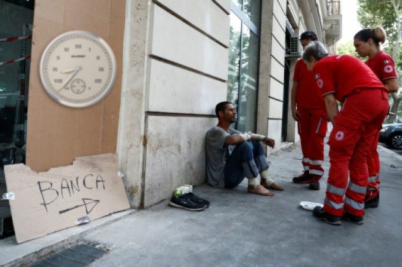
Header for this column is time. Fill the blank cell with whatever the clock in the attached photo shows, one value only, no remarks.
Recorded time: 8:37
